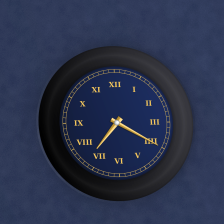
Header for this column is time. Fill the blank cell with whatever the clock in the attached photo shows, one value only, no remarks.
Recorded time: 7:20
